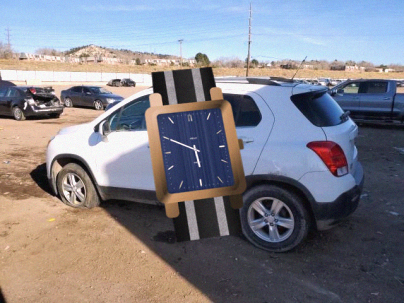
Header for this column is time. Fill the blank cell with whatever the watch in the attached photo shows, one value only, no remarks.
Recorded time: 5:50
